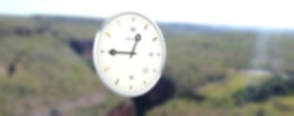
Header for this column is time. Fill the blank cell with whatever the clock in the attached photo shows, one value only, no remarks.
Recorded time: 12:45
